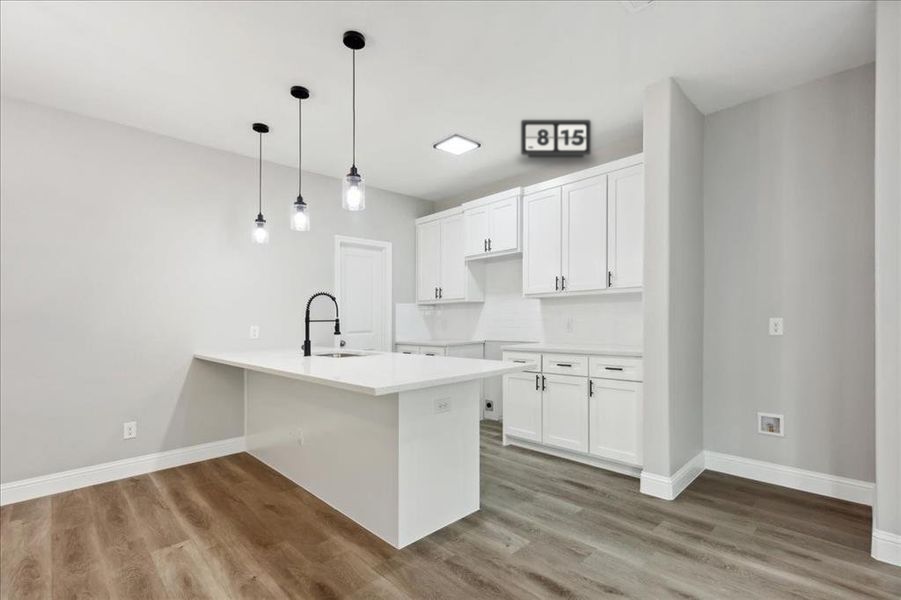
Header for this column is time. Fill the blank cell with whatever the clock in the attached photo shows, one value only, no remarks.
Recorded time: 8:15
